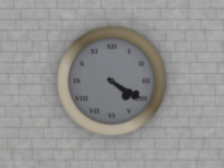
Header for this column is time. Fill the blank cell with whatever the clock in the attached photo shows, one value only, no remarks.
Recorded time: 4:20
